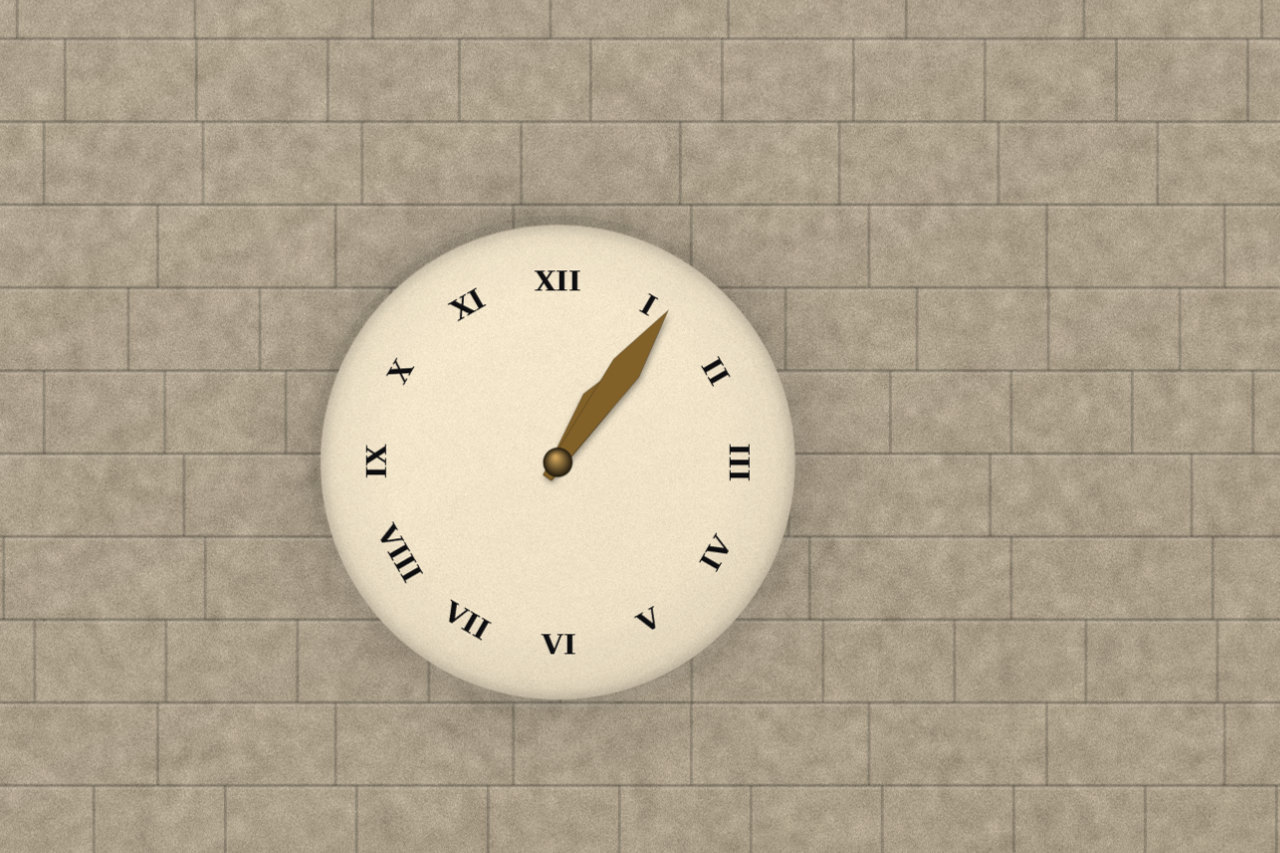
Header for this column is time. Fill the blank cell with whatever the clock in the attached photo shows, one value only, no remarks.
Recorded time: 1:06
